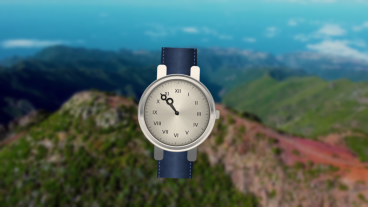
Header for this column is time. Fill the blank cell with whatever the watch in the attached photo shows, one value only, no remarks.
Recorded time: 10:53
